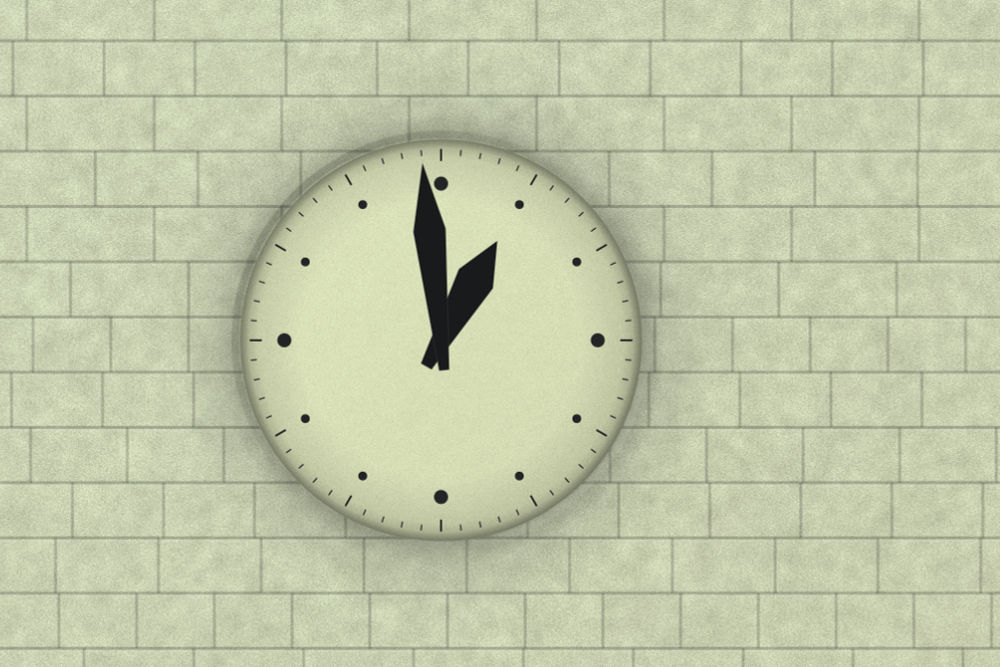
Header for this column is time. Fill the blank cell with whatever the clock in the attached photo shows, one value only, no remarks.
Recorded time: 12:59
